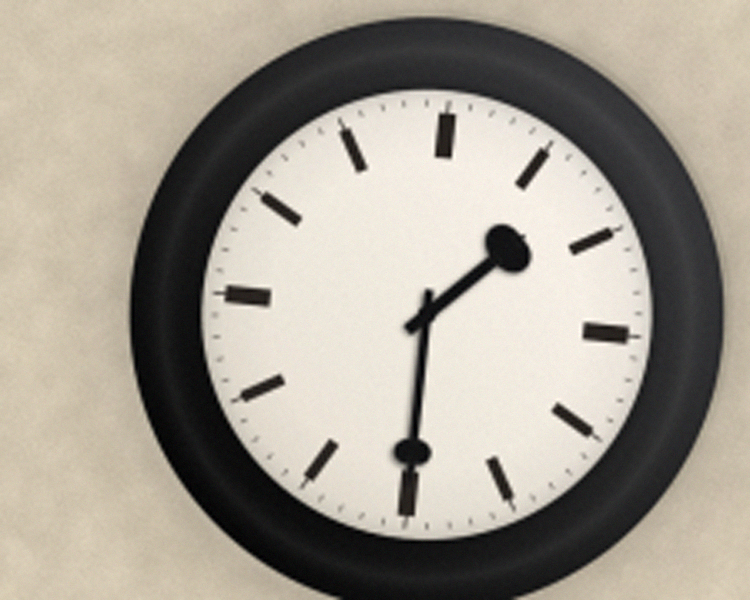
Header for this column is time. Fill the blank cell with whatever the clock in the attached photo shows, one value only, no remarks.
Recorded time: 1:30
